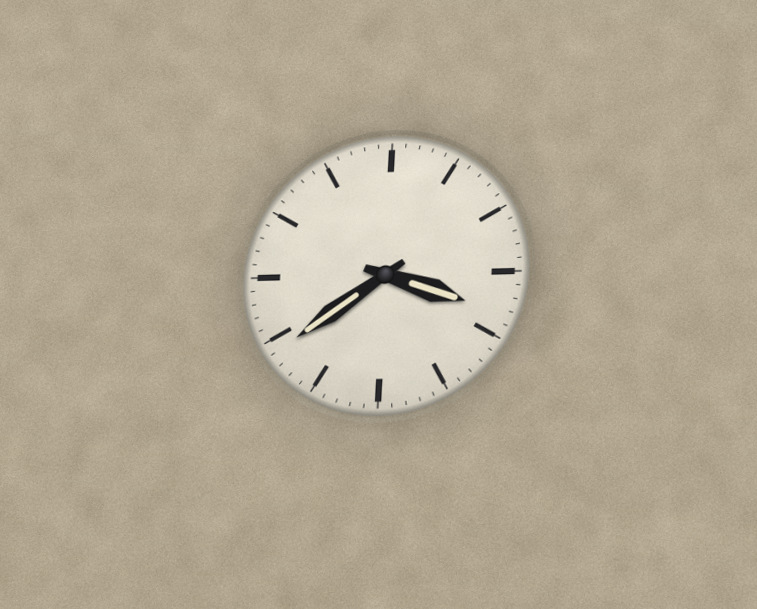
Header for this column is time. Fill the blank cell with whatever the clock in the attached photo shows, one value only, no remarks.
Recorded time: 3:39
